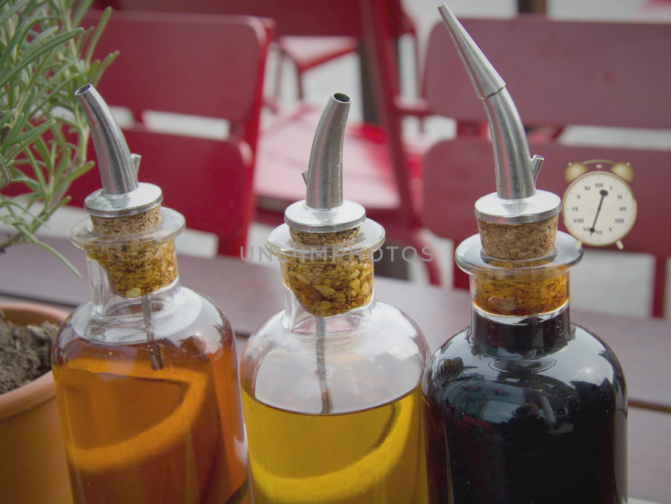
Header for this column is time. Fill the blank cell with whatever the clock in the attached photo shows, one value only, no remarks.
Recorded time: 12:33
